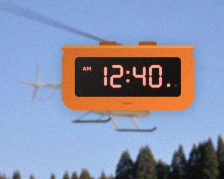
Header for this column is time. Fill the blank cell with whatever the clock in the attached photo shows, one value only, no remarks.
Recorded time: 12:40
